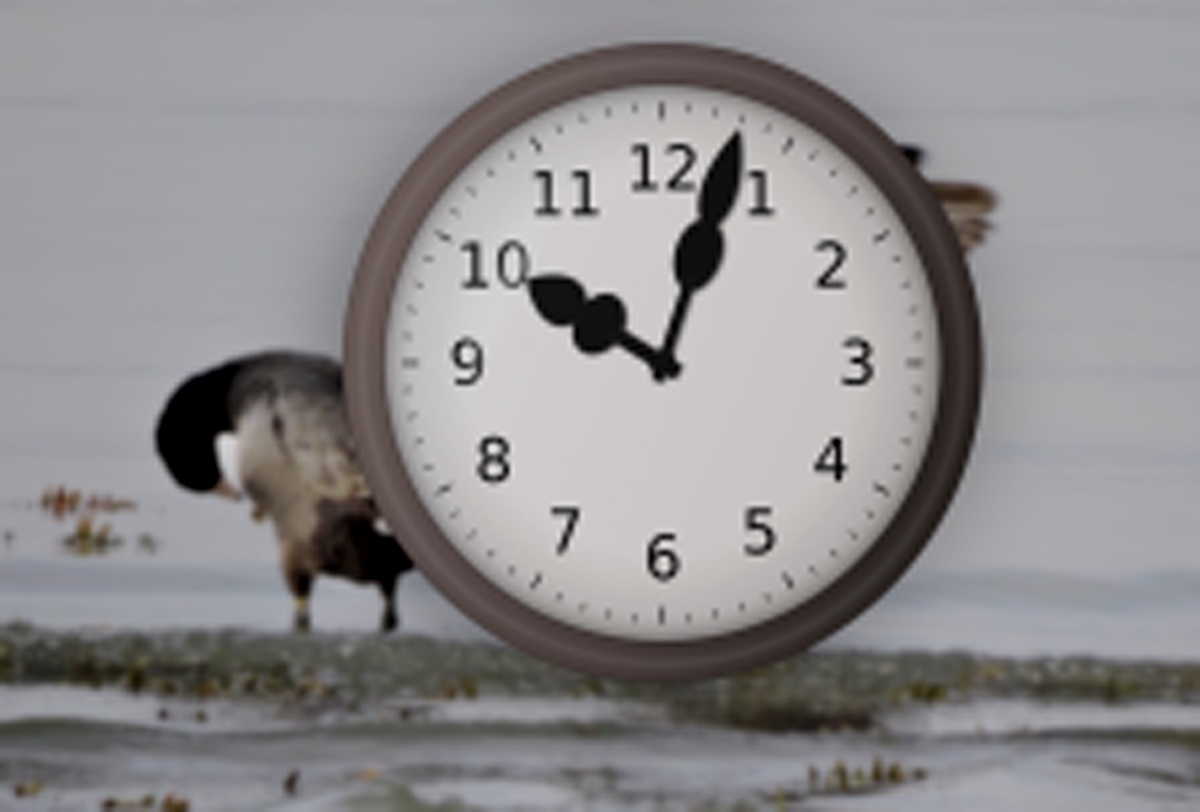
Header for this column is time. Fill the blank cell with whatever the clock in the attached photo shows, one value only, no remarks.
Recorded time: 10:03
